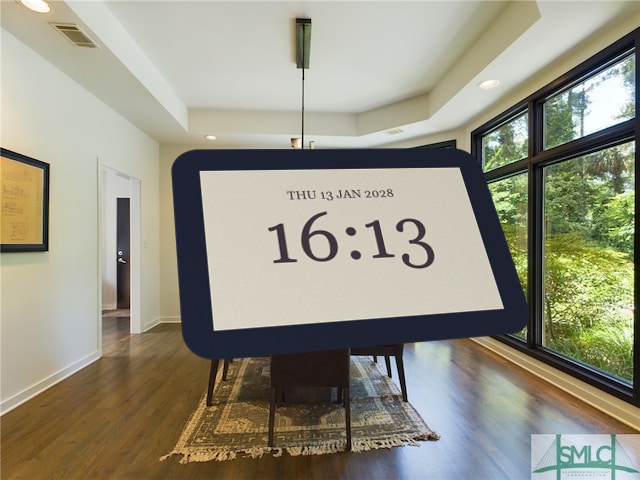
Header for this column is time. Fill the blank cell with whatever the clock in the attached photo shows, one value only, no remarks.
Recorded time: 16:13
